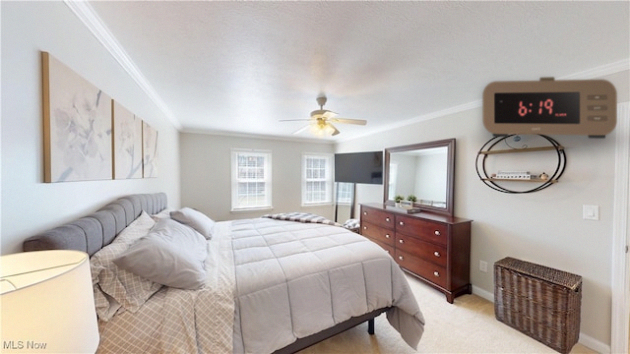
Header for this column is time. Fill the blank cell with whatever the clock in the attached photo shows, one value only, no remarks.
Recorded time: 6:19
